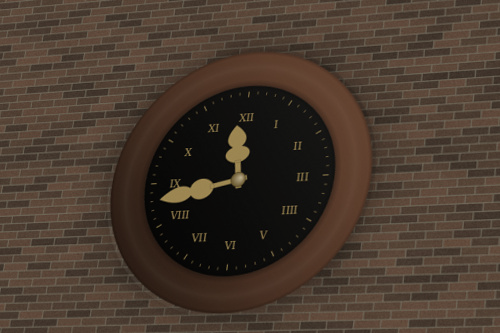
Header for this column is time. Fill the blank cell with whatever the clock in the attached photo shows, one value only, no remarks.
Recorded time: 11:43
